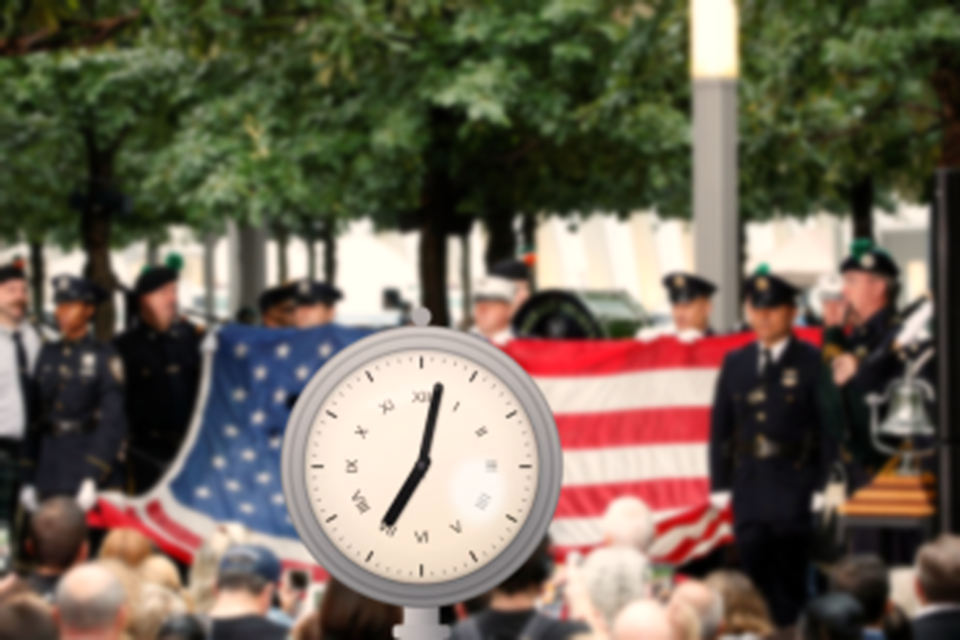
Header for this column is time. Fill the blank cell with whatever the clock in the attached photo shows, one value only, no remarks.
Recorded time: 7:02
